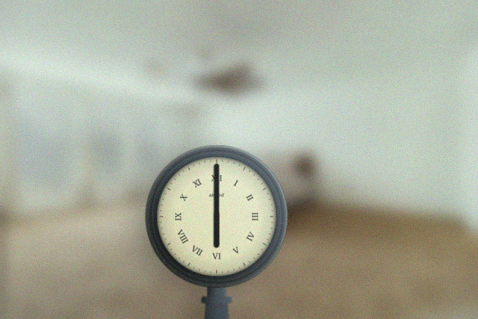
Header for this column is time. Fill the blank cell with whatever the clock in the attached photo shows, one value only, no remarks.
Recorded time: 6:00
